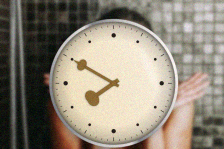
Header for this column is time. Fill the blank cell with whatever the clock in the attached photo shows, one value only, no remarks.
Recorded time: 7:50
